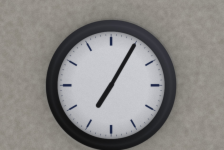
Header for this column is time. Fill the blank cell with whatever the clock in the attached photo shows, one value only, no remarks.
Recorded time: 7:05
